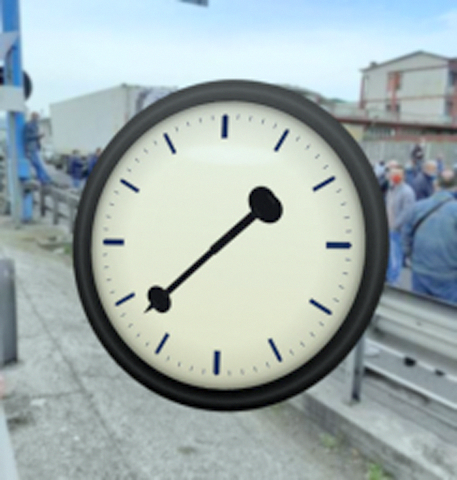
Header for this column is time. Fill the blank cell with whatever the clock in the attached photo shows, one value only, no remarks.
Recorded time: 1:38
